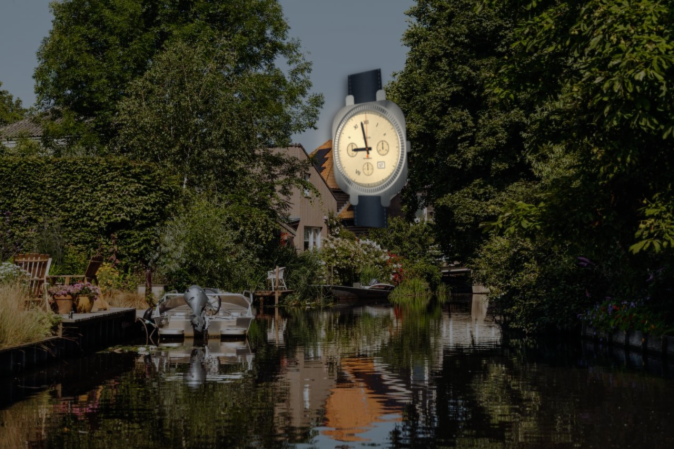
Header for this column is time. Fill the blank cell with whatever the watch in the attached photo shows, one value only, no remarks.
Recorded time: 8:58
